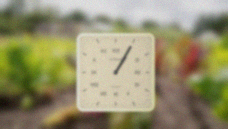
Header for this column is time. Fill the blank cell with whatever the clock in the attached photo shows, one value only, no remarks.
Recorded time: 1:05
